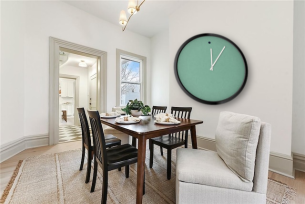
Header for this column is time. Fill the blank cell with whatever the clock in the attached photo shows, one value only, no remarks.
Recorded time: 12:06
